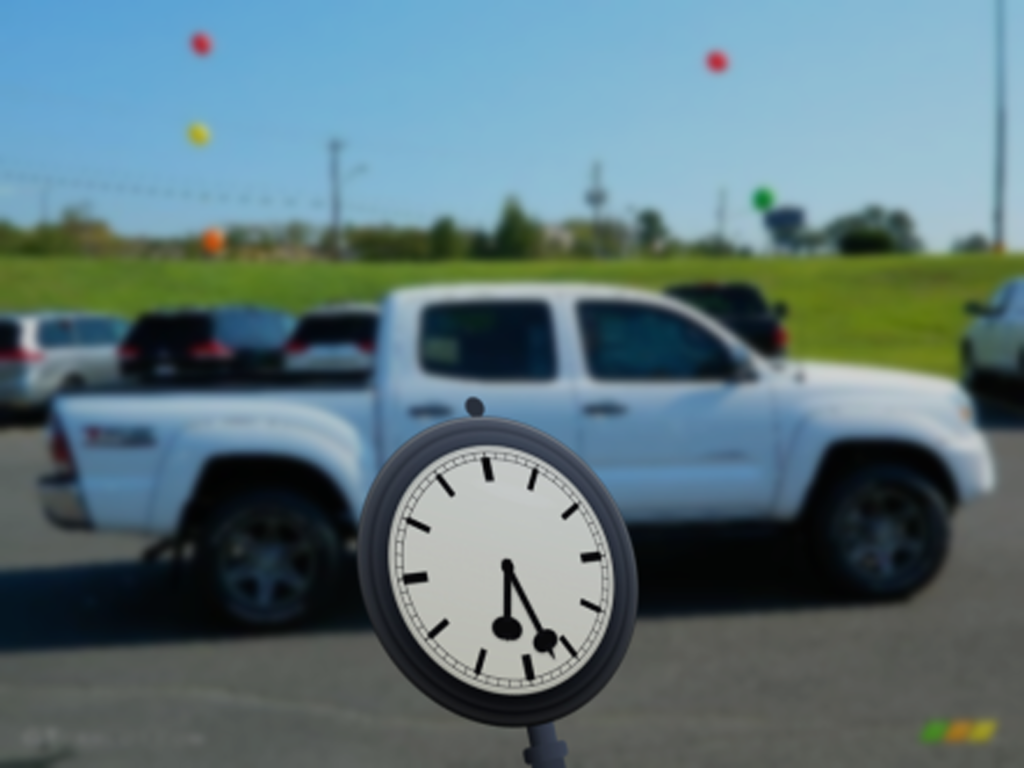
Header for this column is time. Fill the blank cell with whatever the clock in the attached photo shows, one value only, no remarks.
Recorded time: 6:27
